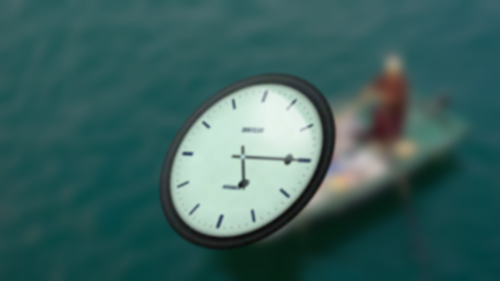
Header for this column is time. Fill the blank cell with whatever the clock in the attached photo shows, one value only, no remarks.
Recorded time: 5:15
